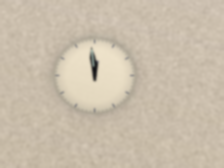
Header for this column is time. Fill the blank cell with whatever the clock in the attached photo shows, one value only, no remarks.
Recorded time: 11:59
